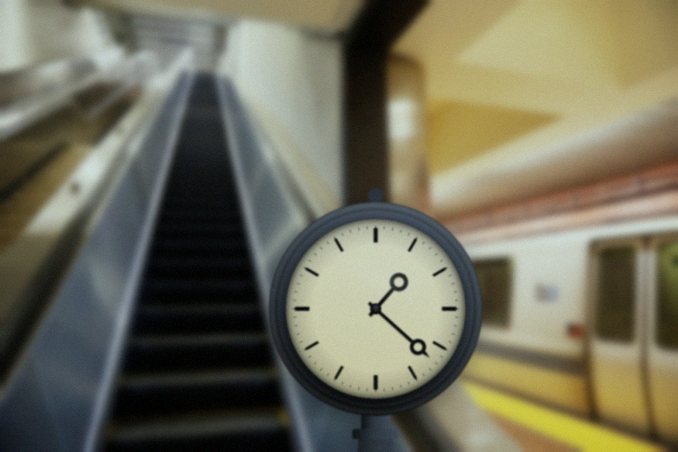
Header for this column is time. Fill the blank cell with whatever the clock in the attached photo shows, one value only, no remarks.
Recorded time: 1:22
